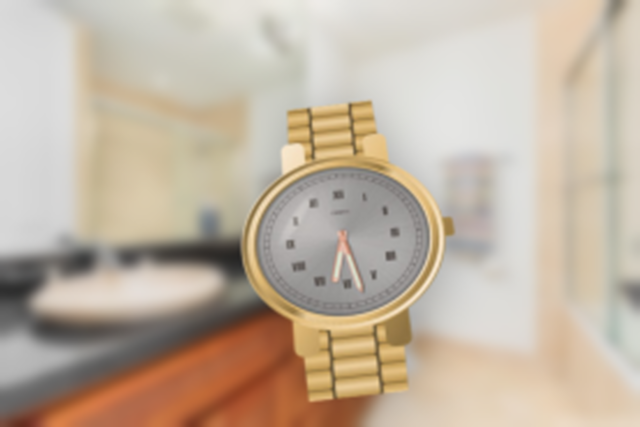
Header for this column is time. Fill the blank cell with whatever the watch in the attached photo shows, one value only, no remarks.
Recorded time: 6:28
